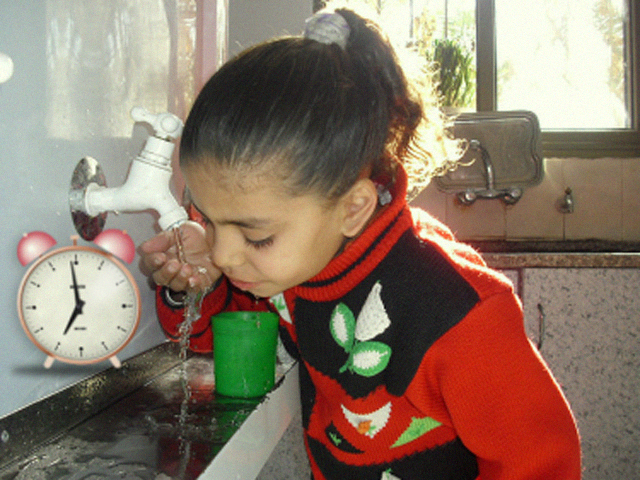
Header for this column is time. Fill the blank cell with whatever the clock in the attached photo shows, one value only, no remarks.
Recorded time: 6:59
